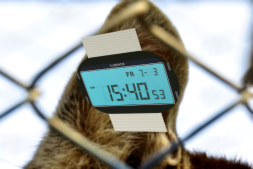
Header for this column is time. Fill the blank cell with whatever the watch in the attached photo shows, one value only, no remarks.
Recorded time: 15:40
